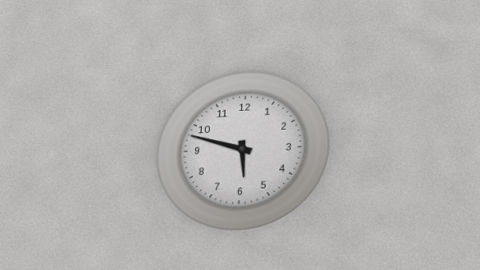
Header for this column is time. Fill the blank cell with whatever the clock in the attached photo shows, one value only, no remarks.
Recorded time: 5:48
